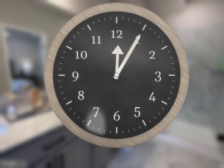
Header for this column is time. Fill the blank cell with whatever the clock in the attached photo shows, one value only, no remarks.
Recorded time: 12:05
